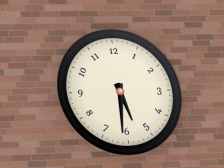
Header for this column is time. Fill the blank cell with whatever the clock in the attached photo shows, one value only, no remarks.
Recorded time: 5:31
